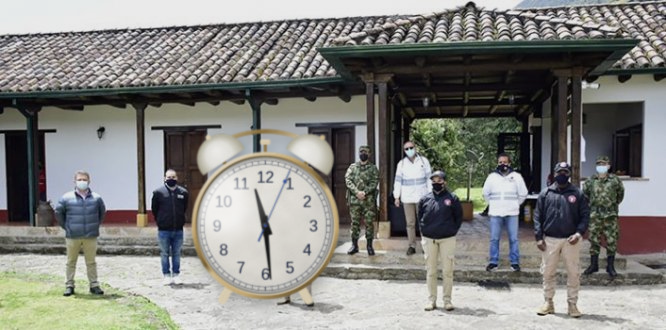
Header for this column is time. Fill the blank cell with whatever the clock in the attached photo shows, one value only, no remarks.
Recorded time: 11:29:04
